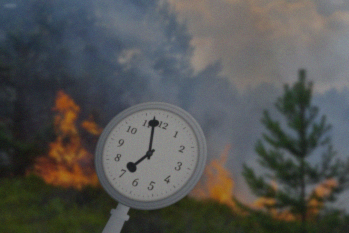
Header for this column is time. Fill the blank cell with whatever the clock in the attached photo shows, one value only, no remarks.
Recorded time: 6:57
